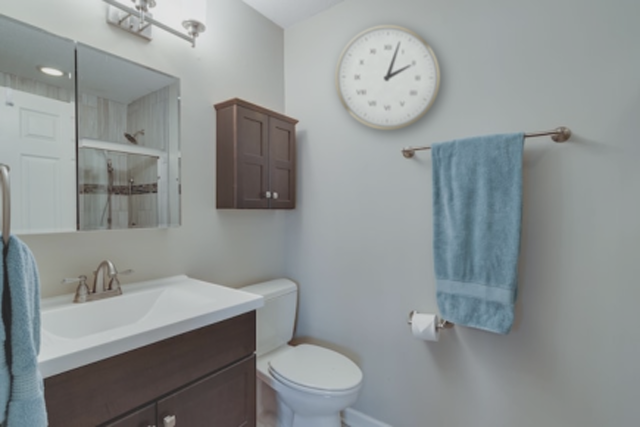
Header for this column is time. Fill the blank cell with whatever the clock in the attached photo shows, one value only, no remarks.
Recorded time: 2:03
